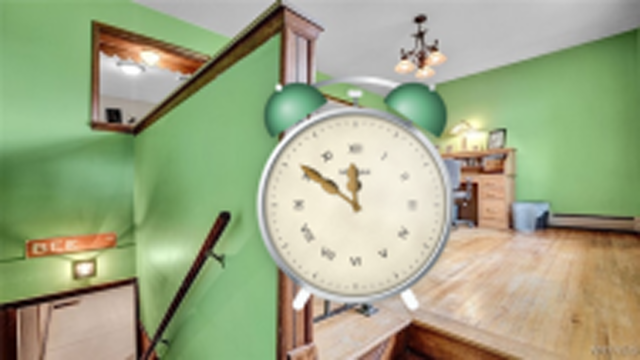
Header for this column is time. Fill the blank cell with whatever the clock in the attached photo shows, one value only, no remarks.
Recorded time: 11:51
